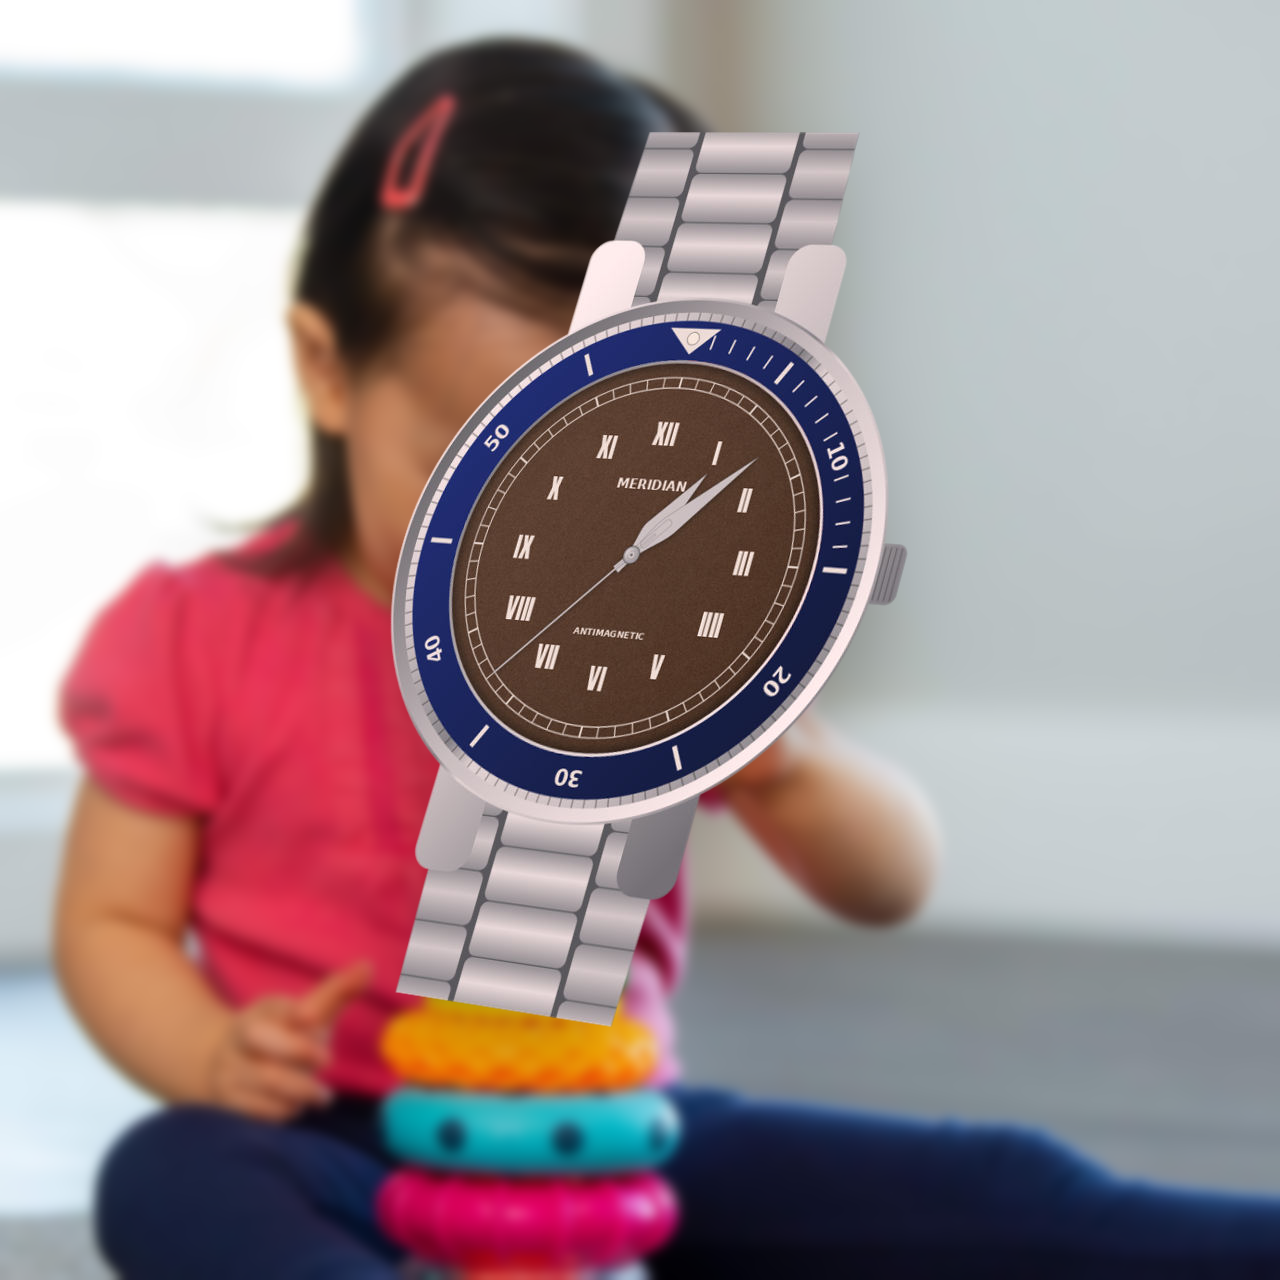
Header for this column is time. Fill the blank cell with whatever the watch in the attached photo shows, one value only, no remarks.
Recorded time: 1:07:37
